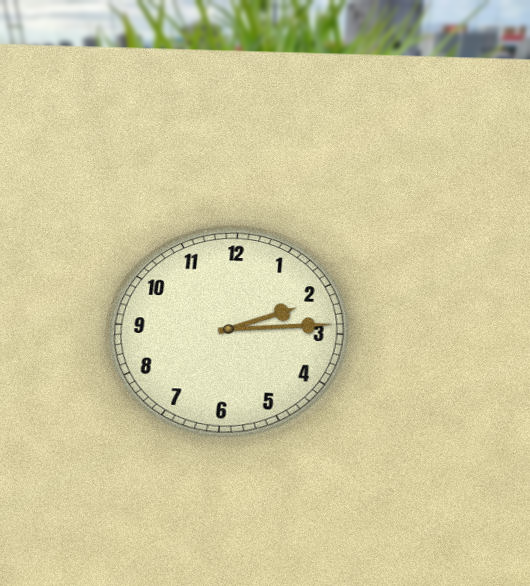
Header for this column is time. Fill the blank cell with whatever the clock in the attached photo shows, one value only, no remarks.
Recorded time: 2:14
